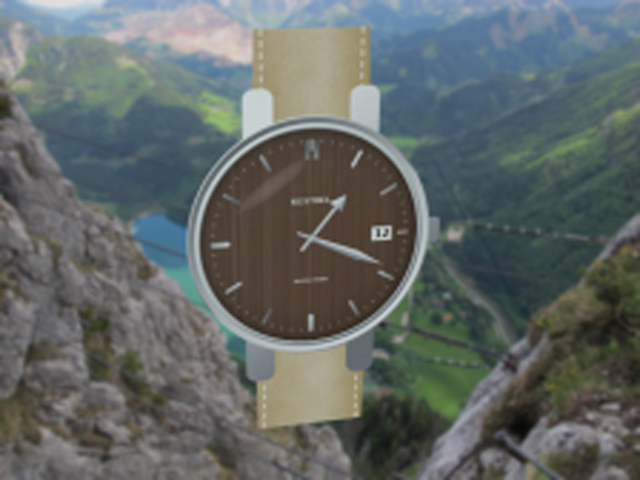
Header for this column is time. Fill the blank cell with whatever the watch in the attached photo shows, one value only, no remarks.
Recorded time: 1:19
